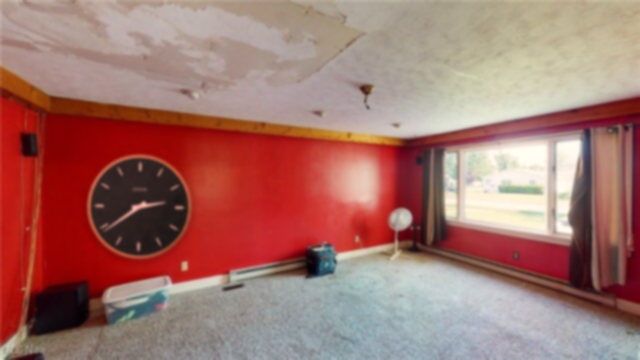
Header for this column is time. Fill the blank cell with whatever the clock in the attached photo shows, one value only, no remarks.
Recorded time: 2:39
